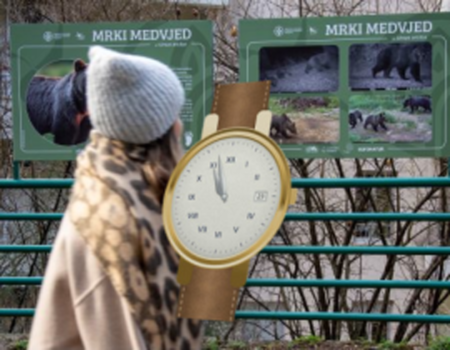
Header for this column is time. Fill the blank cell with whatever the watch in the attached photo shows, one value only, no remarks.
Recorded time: 10:57
